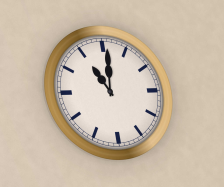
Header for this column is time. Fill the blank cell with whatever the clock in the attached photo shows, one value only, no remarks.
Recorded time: 11:01
